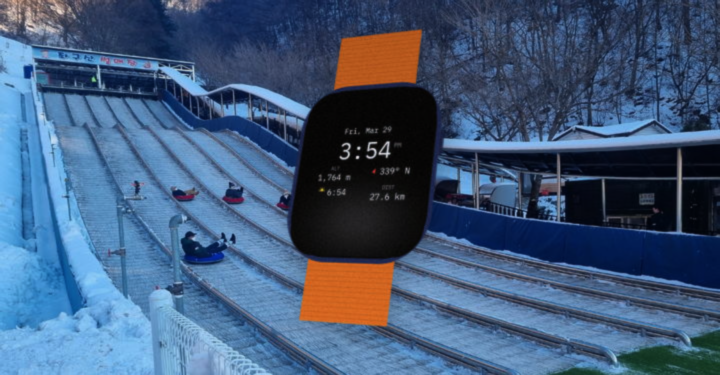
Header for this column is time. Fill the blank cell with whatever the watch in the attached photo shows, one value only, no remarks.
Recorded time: 3:54
